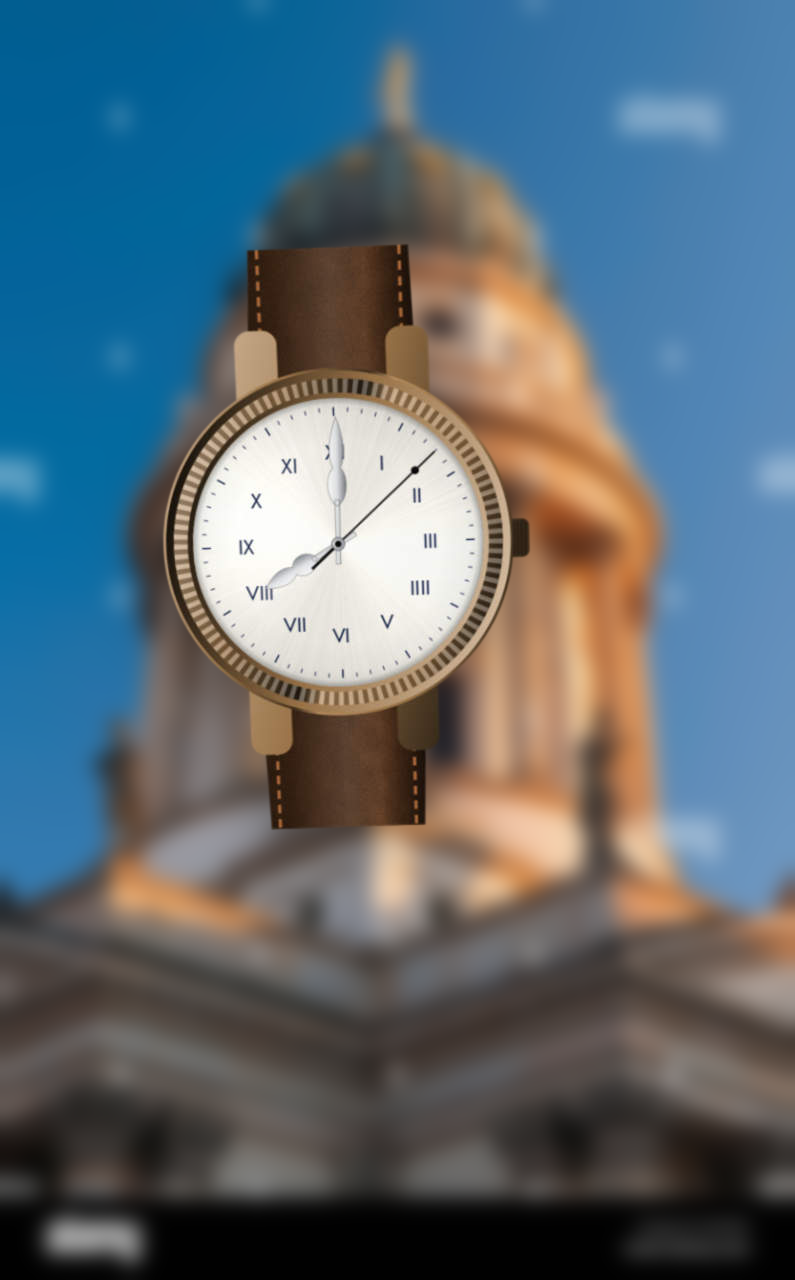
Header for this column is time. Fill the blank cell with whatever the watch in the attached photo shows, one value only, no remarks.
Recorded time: 8:00:08
